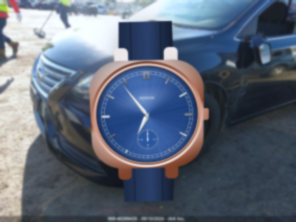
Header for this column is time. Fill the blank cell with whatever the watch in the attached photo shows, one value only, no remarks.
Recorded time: 6:54
